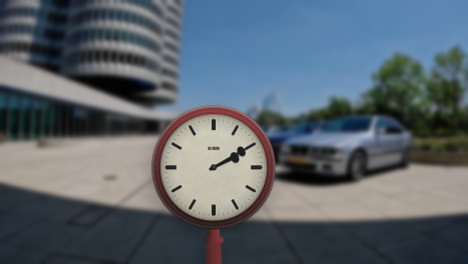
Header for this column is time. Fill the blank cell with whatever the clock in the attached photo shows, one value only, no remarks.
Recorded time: 2:10
